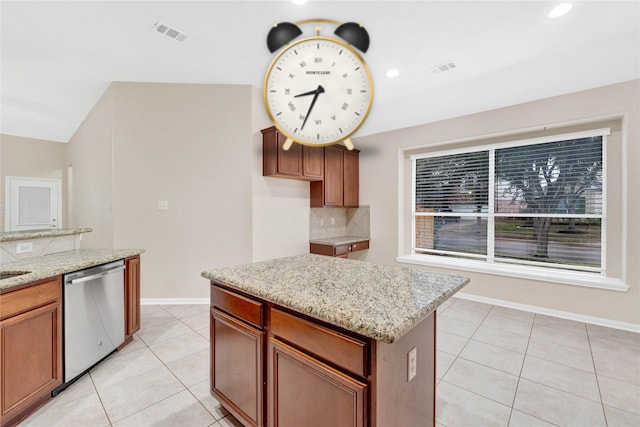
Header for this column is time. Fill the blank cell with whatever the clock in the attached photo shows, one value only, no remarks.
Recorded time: 8:34
